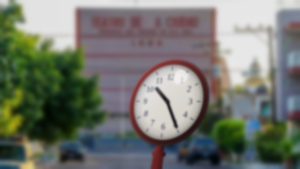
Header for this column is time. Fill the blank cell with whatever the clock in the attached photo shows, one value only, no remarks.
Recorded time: 10:25
